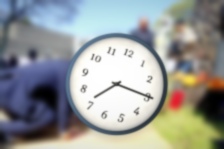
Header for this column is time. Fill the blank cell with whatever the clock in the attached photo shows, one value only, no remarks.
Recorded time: 7:15
